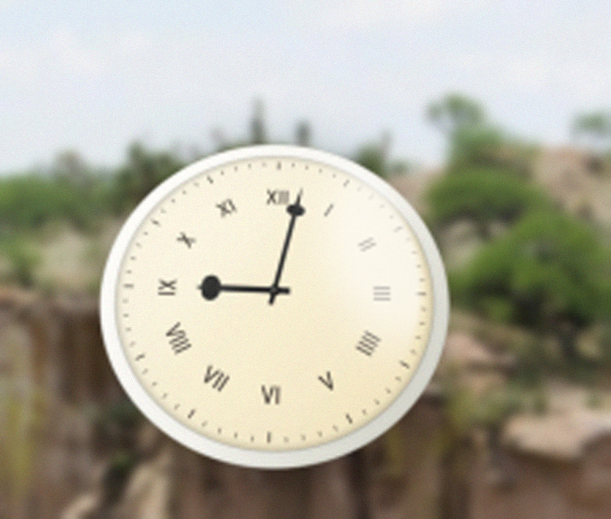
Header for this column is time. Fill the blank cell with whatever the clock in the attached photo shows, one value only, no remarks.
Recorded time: 9:02
